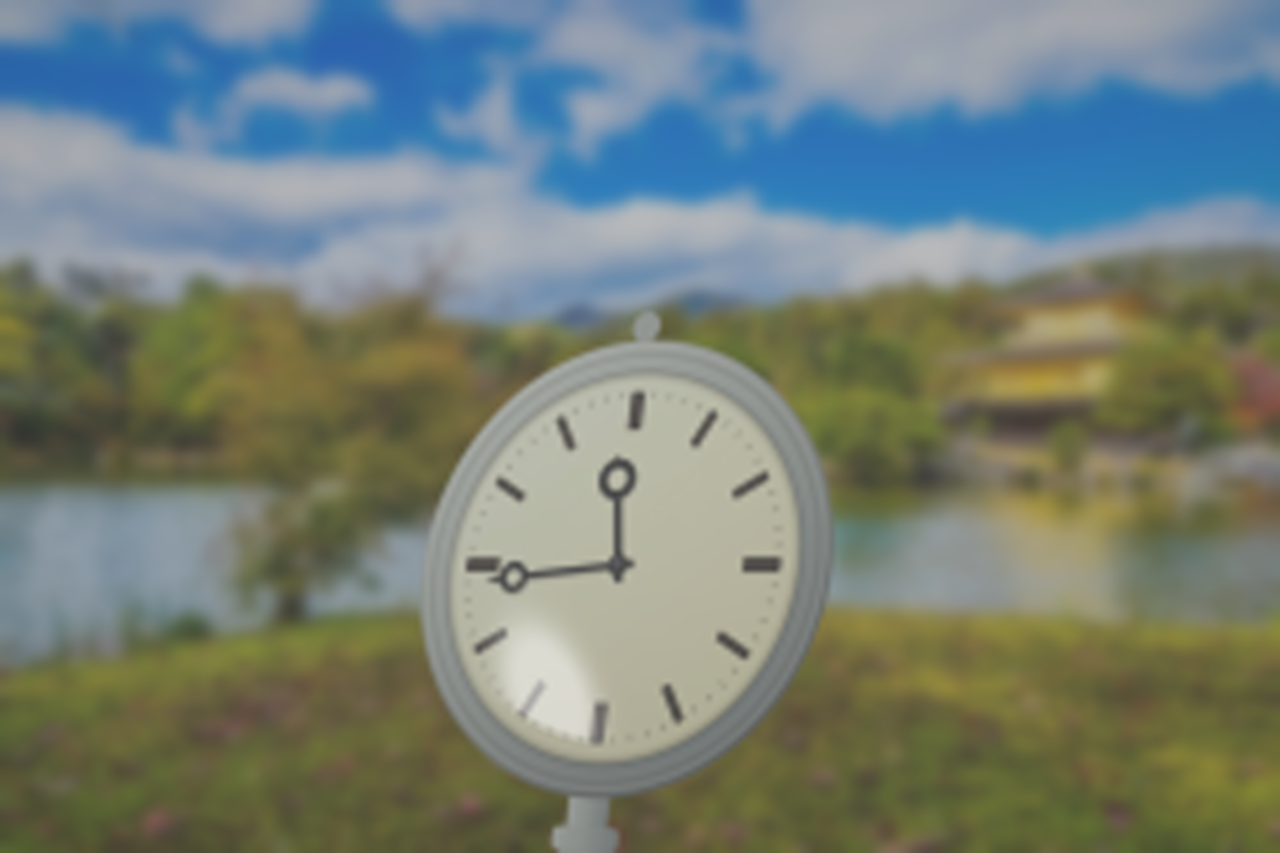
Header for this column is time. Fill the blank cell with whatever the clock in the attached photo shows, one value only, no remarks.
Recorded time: 11:44
